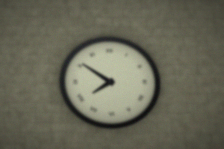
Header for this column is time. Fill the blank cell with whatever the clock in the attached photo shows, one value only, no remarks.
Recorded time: 7:51
